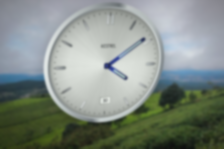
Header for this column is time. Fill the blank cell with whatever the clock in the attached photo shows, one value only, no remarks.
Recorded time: 4:09
